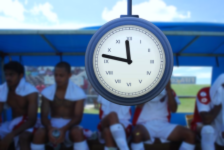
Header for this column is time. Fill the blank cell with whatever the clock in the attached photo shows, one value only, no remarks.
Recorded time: 11:47
